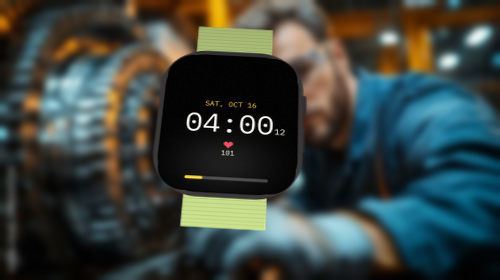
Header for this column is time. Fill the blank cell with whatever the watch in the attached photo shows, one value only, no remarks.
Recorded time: 4:00:12
